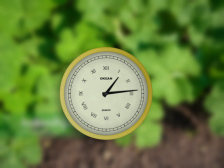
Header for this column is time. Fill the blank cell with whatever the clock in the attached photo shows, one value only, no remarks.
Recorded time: 1:14
